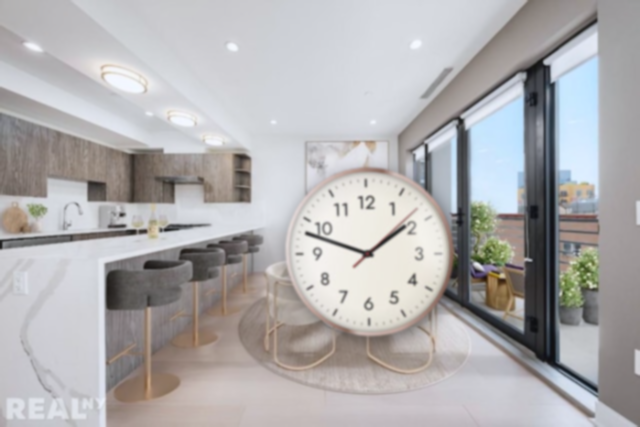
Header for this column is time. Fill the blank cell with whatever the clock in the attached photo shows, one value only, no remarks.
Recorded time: 1:48:08
